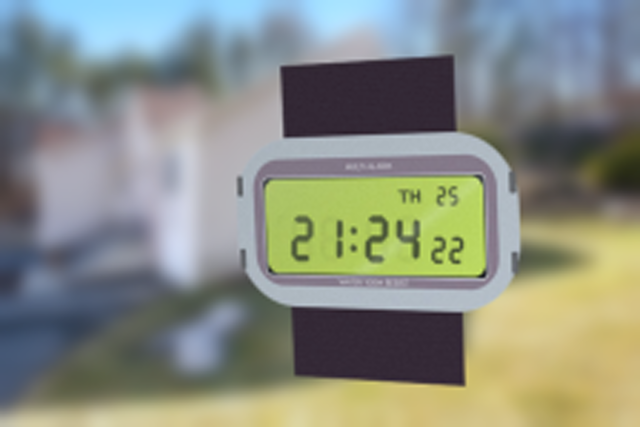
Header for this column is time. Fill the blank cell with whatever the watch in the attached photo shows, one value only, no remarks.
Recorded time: 21:24:22
